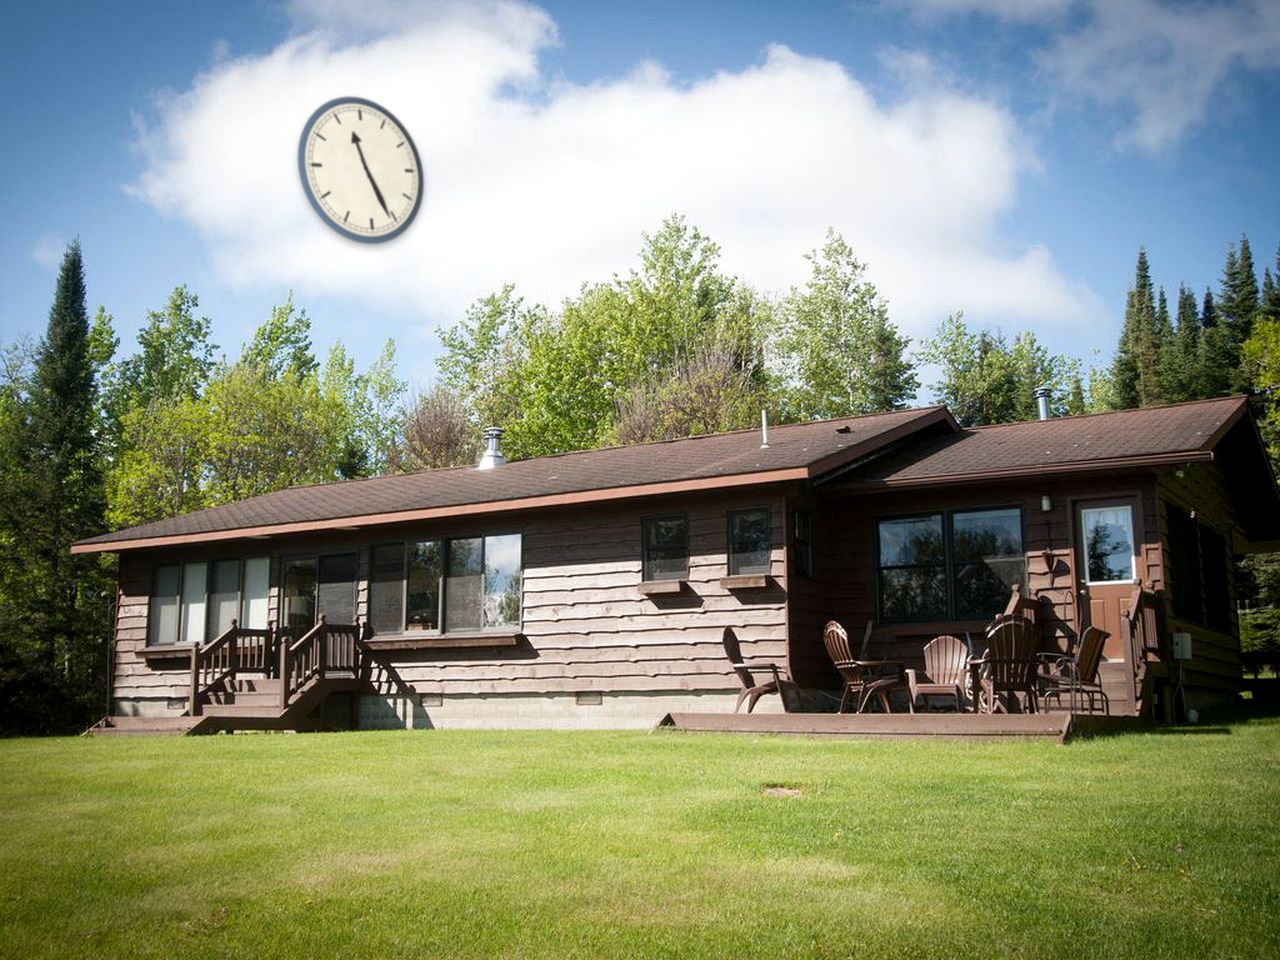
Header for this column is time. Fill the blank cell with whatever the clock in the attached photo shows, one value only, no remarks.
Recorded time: 11:26
